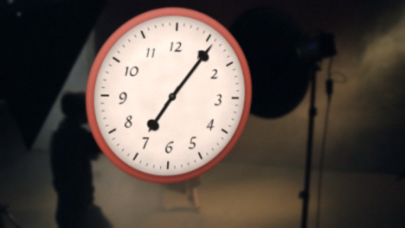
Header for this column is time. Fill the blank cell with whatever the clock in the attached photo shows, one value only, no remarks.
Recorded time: 7:06
